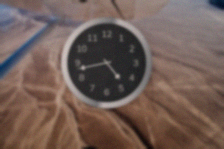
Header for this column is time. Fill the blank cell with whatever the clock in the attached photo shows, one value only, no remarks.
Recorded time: 4:43
